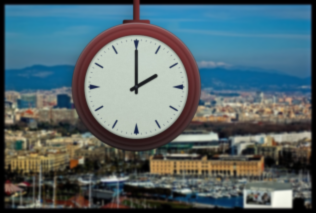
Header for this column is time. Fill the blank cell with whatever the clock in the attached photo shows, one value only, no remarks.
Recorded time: 2:00
